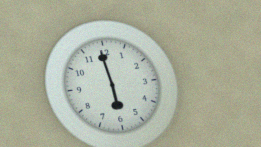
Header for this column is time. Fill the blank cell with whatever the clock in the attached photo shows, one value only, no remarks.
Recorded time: 5:59
